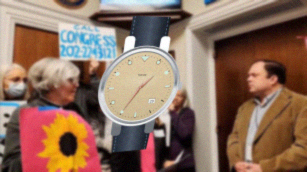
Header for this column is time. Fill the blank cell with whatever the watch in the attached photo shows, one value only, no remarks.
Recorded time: 1:35
